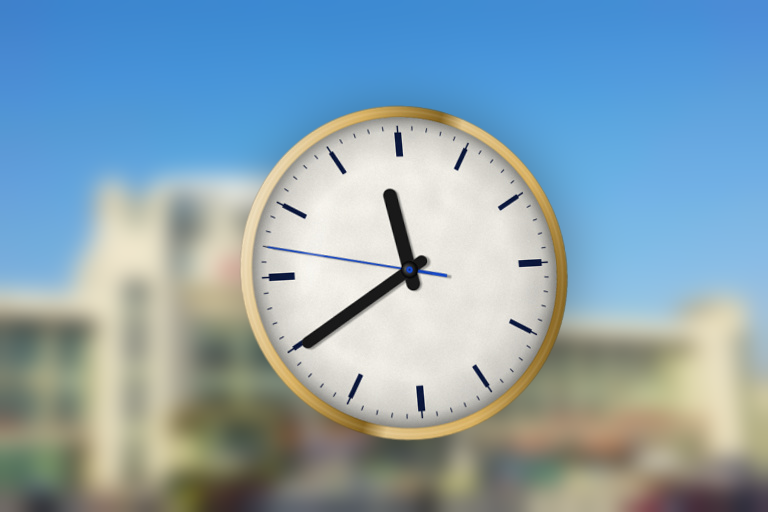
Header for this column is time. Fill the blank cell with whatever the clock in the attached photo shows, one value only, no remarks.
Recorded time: 11:39:47
